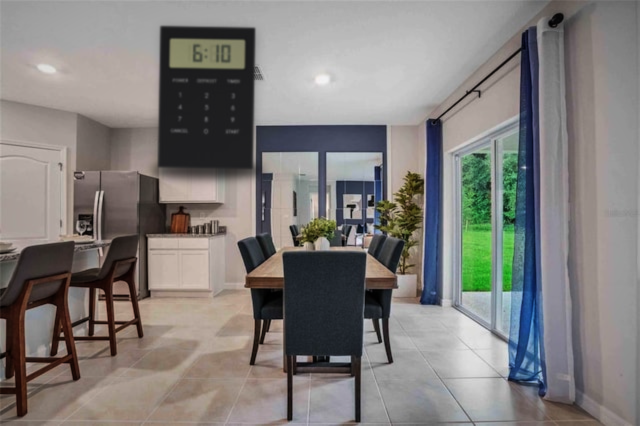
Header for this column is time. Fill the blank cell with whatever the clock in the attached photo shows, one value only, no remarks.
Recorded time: 6:10
